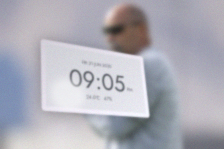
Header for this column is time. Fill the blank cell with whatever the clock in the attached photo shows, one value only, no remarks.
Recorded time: 9:05
